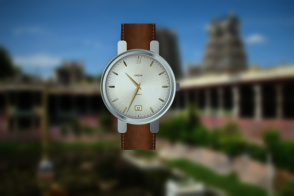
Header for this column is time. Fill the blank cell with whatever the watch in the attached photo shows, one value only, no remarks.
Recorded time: 10:34
